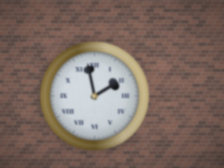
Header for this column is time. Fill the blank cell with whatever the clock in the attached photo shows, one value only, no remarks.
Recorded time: 1:58
